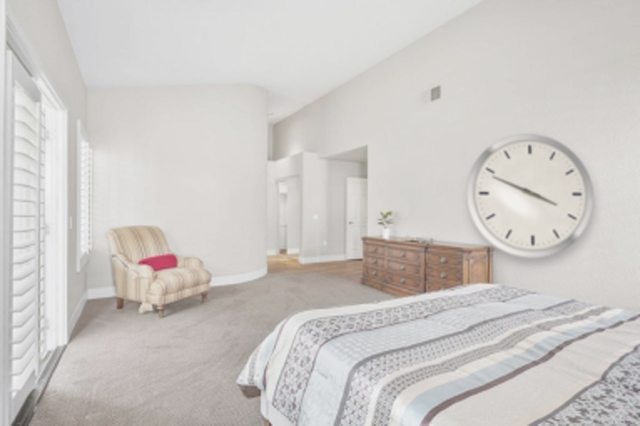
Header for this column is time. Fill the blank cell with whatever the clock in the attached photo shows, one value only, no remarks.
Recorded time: 3:49
